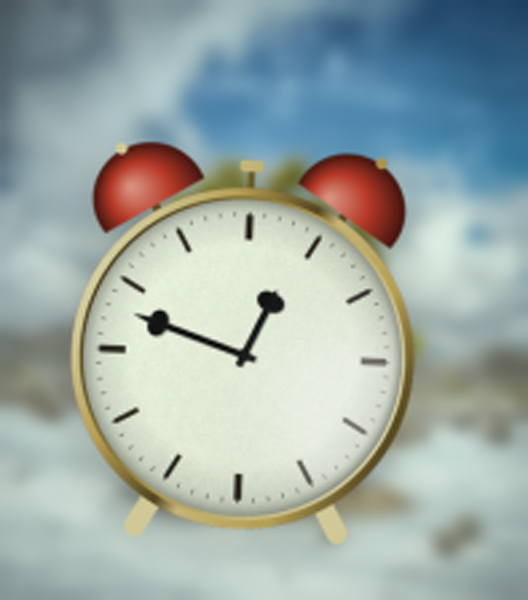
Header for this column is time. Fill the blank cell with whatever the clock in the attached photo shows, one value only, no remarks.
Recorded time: 12:48
